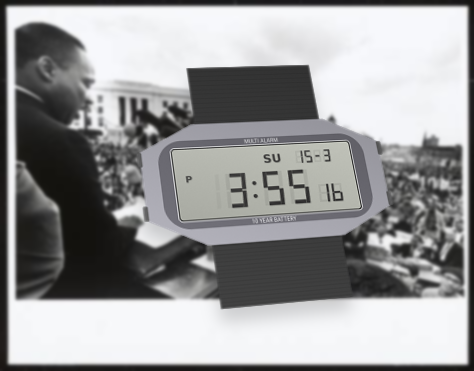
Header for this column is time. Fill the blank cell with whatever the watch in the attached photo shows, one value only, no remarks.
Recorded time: 3:55:16
